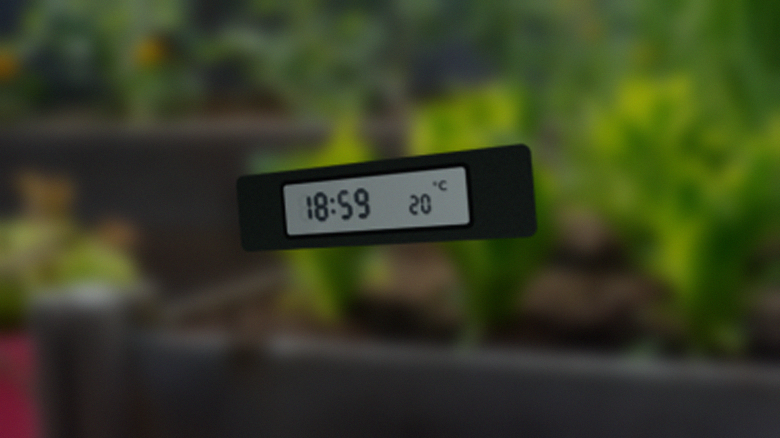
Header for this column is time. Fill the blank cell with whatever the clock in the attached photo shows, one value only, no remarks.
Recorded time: 18:59
